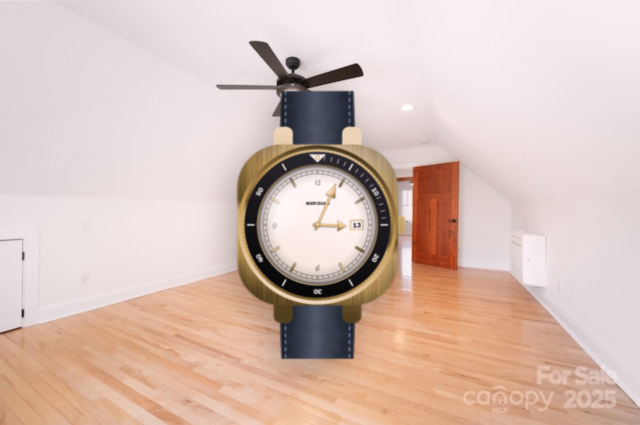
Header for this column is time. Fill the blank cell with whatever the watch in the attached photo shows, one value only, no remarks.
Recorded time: 3:04
